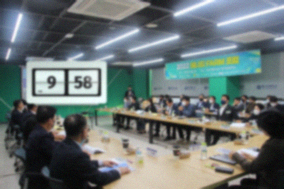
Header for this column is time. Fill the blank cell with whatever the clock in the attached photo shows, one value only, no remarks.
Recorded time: 9:58
